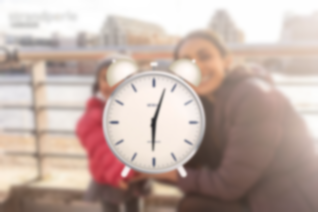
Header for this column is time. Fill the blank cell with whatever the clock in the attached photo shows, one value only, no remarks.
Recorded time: 6:03
